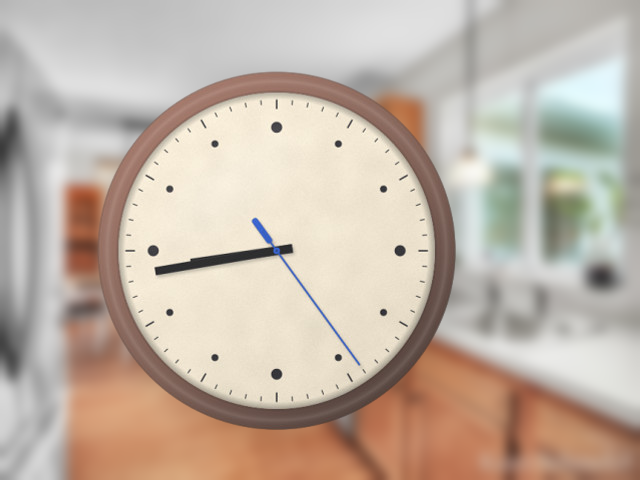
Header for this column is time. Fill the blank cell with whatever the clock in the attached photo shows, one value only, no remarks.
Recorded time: 8:43:24
